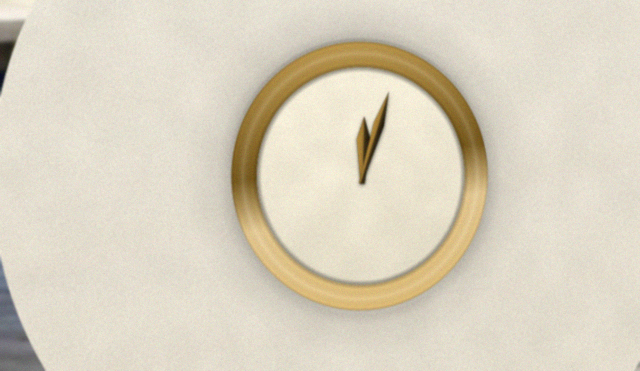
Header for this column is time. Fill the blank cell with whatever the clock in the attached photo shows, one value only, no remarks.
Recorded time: 12:03
